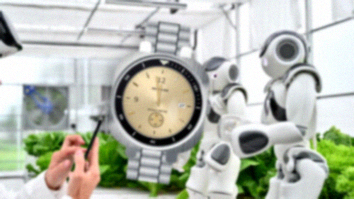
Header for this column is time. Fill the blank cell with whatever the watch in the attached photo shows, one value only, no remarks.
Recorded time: 11:58
